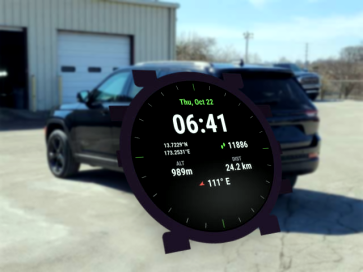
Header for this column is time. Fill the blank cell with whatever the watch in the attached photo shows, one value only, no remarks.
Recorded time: 6:41
